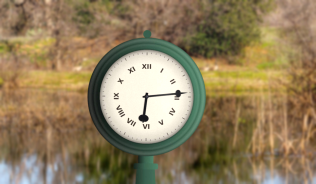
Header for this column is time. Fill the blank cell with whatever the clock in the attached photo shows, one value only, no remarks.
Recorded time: 6:14
